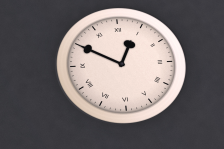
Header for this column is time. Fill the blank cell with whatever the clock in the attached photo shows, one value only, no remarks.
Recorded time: 12:50
